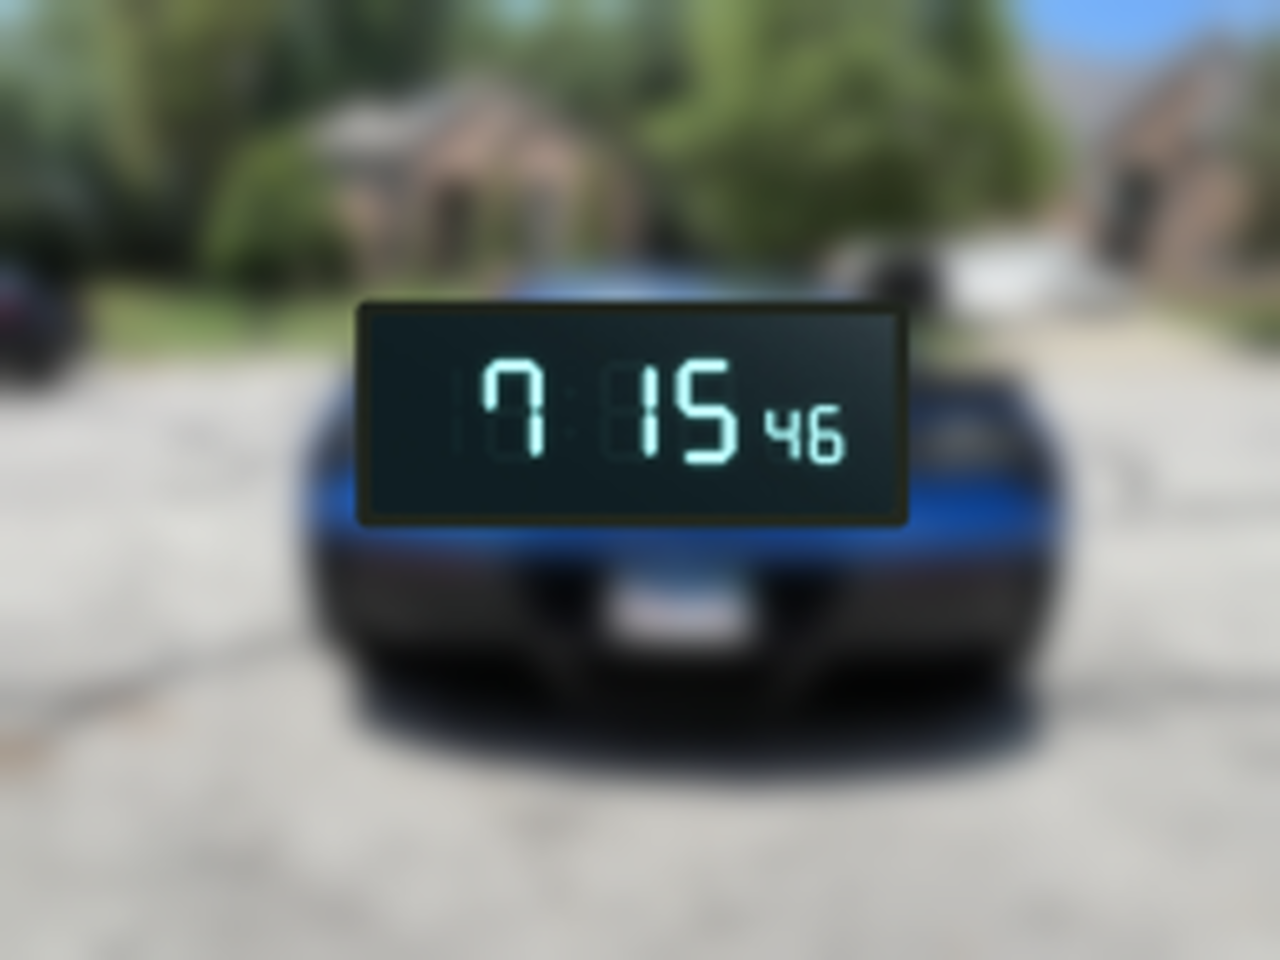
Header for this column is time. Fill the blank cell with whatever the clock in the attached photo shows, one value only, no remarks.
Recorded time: 7:15:46
